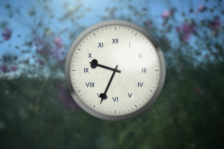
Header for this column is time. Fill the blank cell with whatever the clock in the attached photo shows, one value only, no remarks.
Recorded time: 9:34
